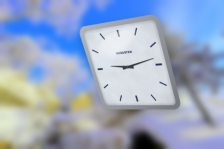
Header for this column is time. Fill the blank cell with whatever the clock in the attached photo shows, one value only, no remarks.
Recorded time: 9:13
